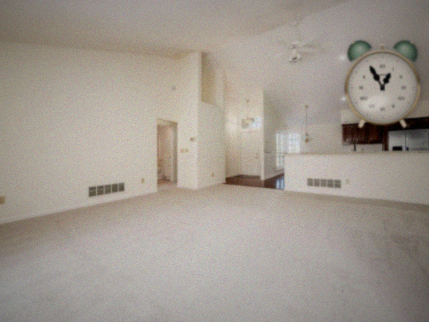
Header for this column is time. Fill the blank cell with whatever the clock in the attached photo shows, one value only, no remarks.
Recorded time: 12:55
